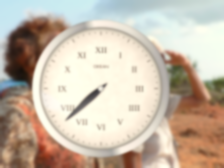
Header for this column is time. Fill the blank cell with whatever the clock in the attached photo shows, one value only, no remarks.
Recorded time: 7:38
